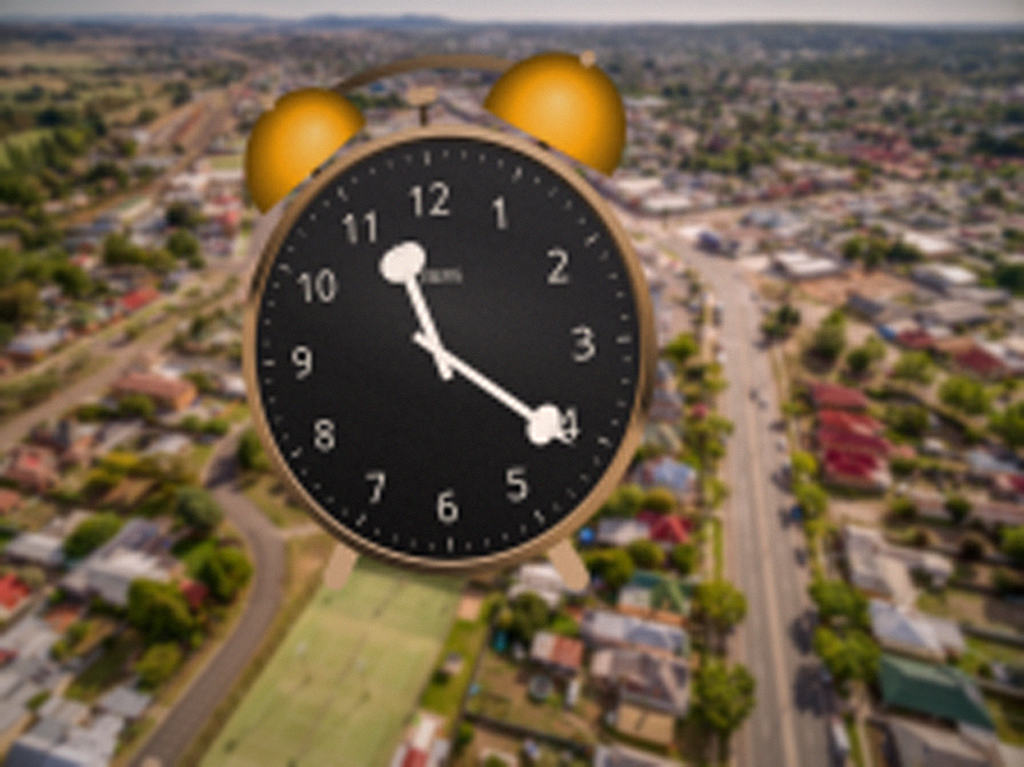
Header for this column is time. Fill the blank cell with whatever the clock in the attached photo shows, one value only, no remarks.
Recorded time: 11:21
